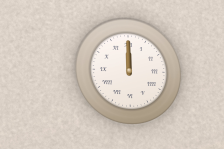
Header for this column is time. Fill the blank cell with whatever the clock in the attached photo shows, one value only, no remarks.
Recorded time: 12:00
